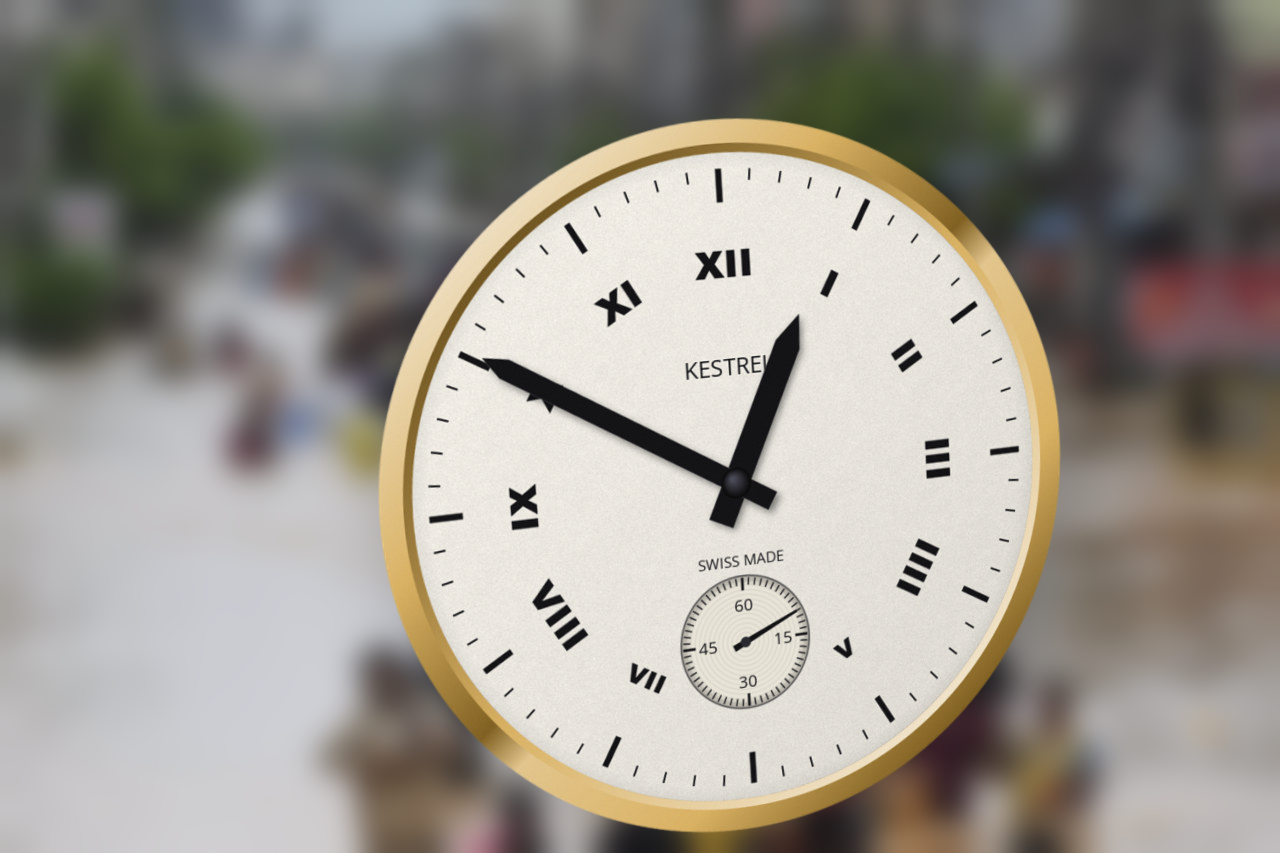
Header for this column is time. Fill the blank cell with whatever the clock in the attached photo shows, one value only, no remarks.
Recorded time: 12:50:11
